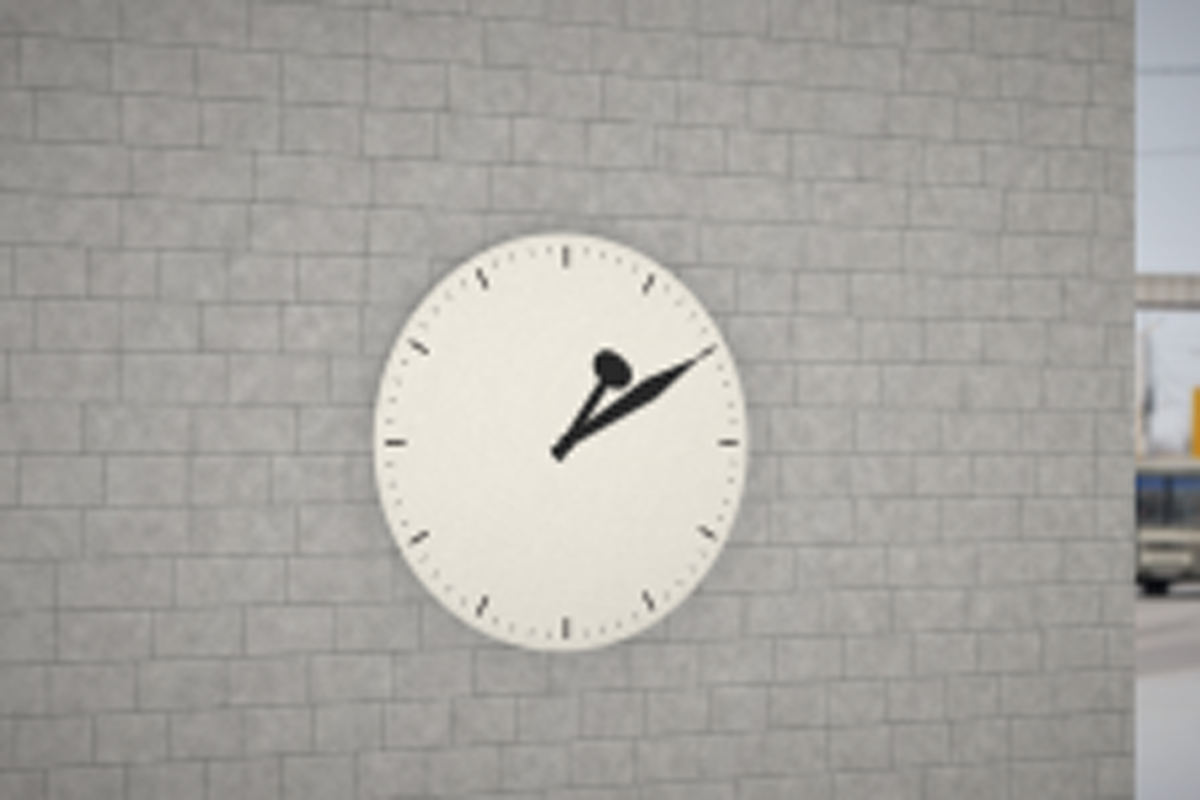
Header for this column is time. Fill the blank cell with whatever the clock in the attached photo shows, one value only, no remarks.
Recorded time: 1:10
